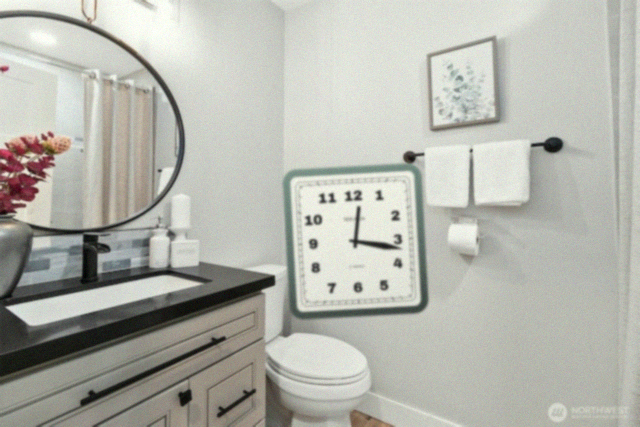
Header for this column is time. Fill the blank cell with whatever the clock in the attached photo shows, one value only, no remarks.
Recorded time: 12:17
